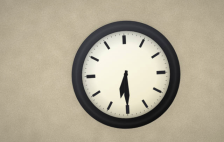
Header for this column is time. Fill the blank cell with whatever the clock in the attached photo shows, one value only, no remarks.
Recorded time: 6:30
